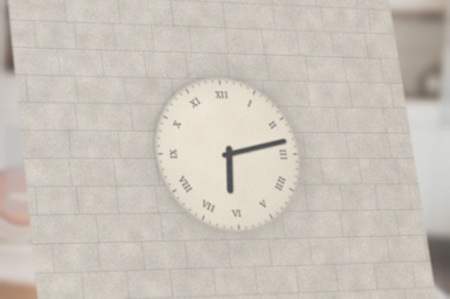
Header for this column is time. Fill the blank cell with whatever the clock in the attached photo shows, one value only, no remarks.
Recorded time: 6:13
